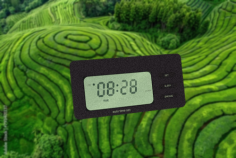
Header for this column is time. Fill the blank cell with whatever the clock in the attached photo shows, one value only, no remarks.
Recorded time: 8:28
